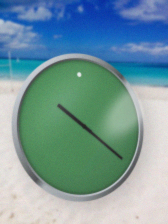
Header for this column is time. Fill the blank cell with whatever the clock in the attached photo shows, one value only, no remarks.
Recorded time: 10:22
